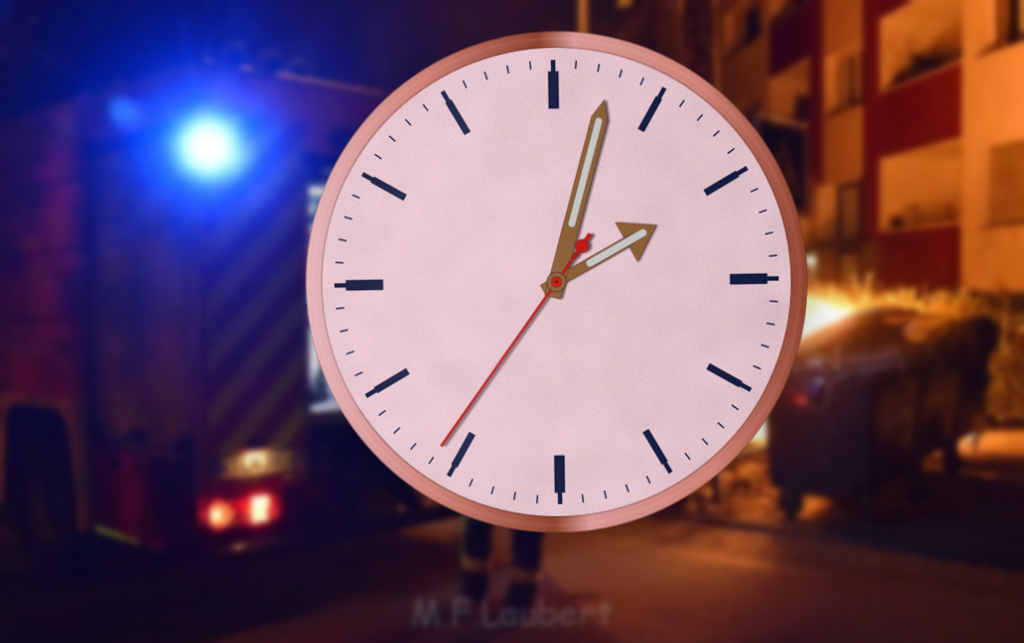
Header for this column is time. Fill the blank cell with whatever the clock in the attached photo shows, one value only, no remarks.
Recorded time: 2:02:36
